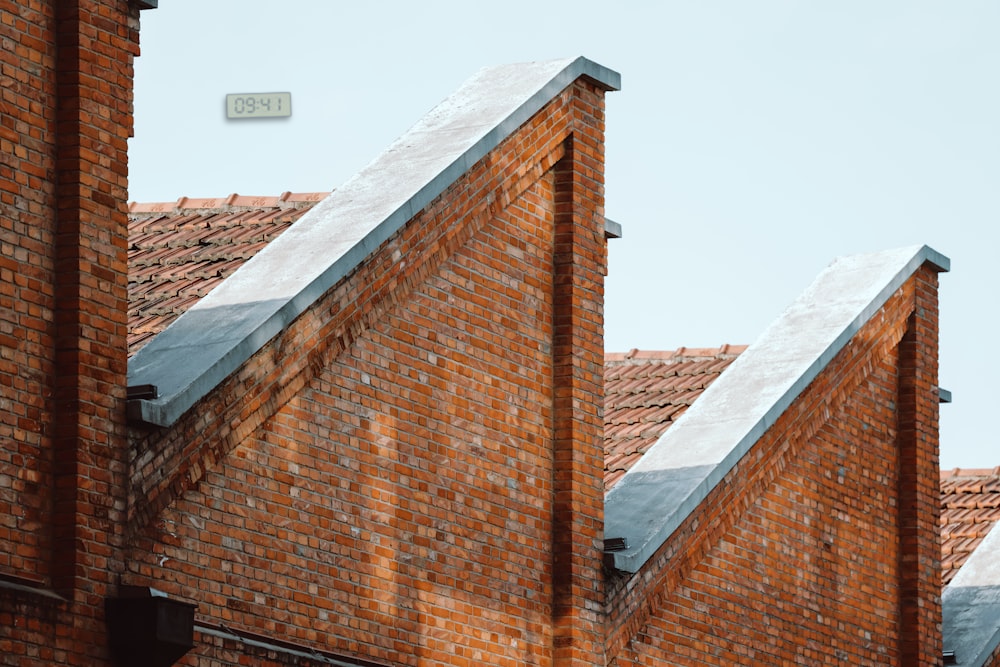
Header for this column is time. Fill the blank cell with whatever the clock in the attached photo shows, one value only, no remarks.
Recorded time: 9:41
